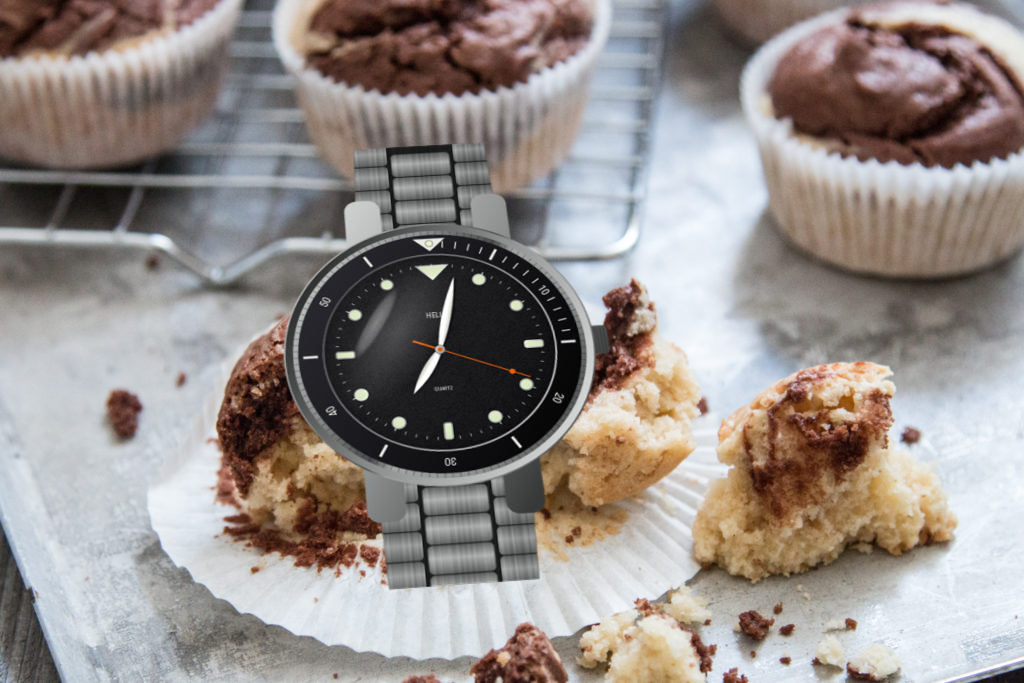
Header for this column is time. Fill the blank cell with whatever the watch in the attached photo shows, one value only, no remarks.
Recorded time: 7:02:19
